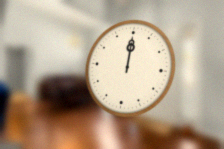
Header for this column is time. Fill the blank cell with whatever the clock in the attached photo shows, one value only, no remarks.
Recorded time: 12:00
